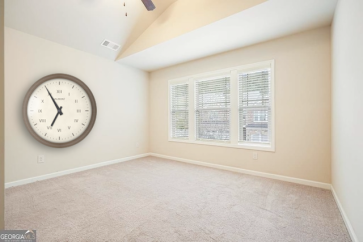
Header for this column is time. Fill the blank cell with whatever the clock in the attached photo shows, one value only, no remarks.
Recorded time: 6:55
